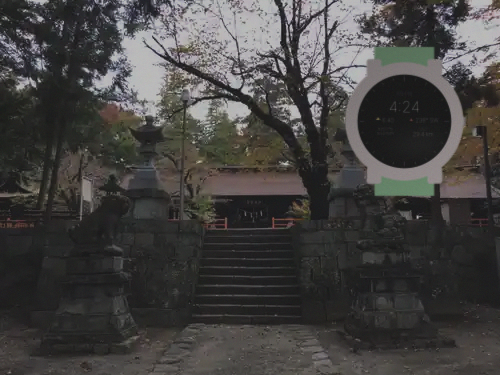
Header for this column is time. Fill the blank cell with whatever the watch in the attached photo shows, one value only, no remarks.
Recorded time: 4:24
